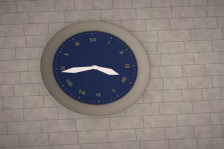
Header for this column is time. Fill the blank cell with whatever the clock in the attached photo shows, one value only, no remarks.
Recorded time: 3:44
